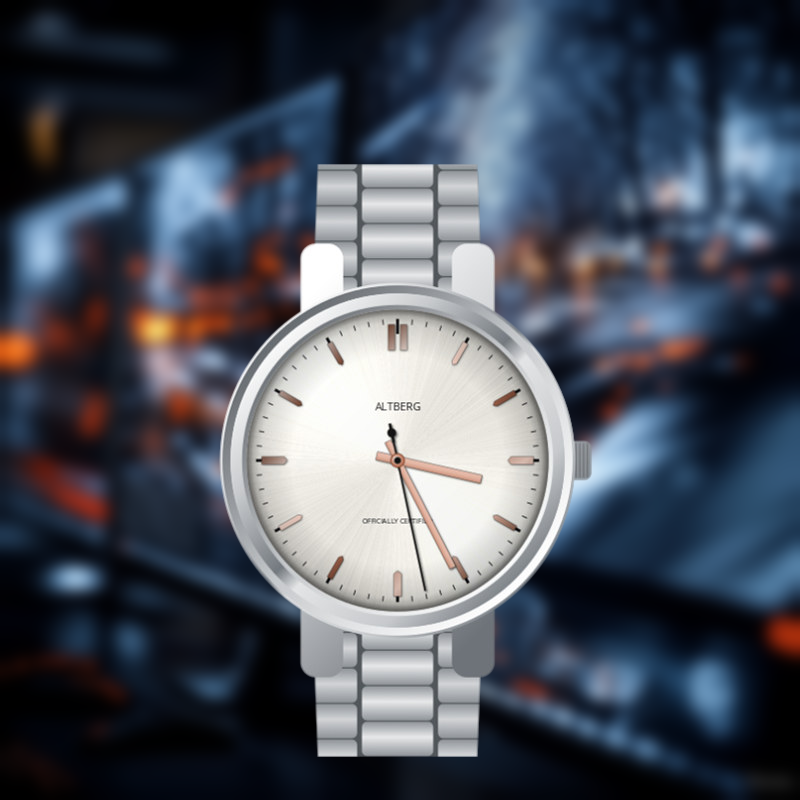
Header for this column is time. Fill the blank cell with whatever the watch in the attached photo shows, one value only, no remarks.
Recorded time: 3:25:28
